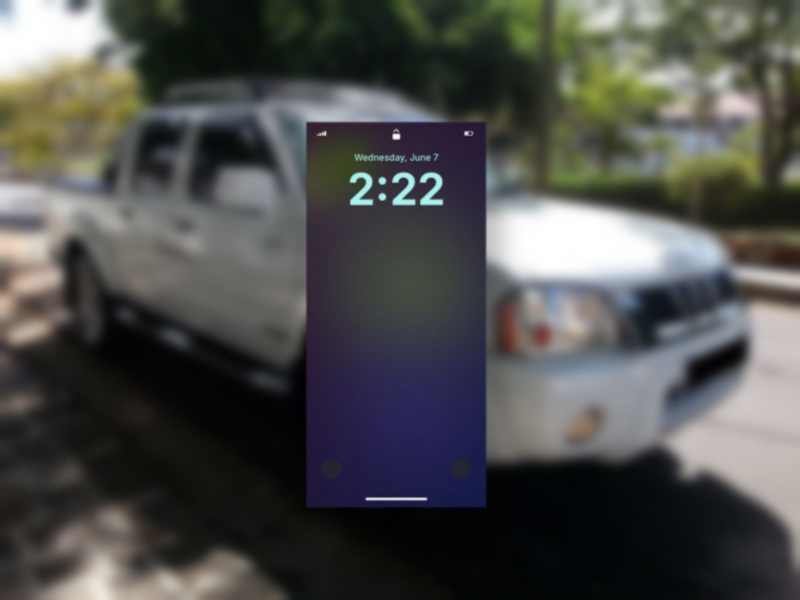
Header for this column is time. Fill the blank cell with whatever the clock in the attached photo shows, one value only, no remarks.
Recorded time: 2:22
